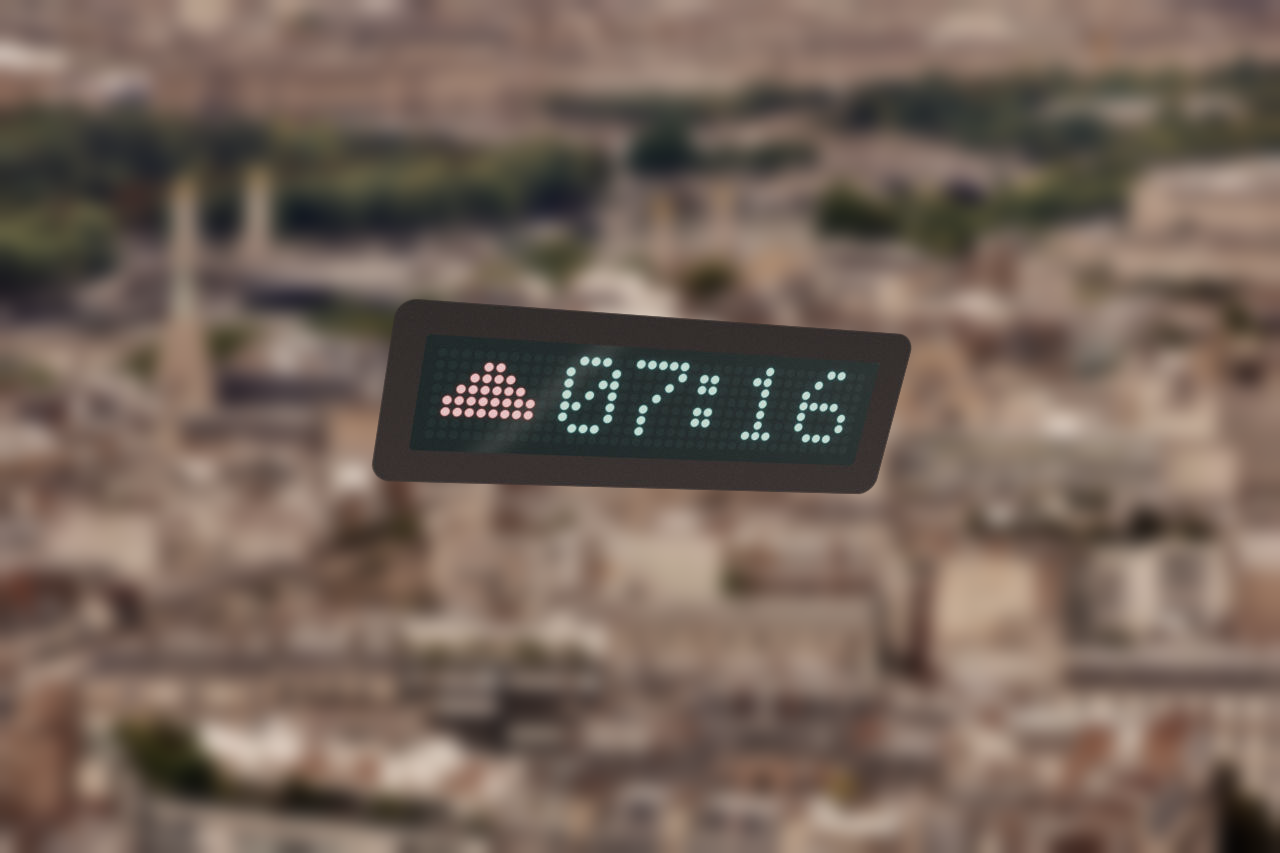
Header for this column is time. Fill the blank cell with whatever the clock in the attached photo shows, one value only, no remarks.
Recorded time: 7:16
